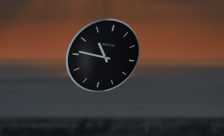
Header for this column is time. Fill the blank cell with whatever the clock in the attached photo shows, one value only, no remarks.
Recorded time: 10:46
